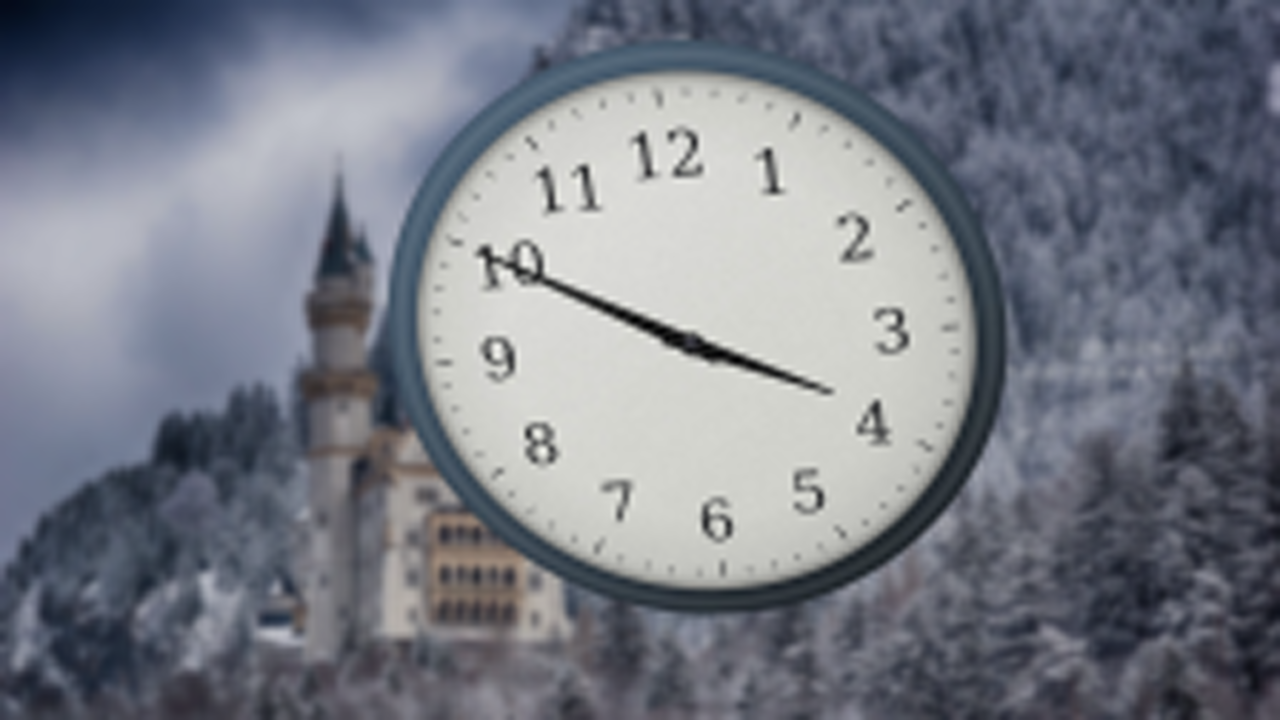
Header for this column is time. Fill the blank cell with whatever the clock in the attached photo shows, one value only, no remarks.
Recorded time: 3:50
